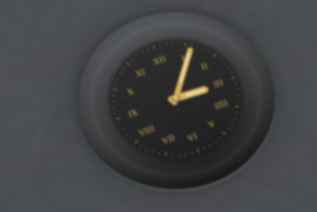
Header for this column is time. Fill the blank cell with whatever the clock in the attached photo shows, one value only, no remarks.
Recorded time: 3:06
